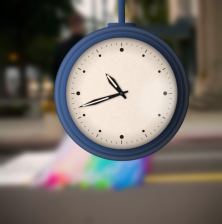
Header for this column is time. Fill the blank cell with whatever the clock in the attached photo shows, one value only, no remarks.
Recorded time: 10:42
